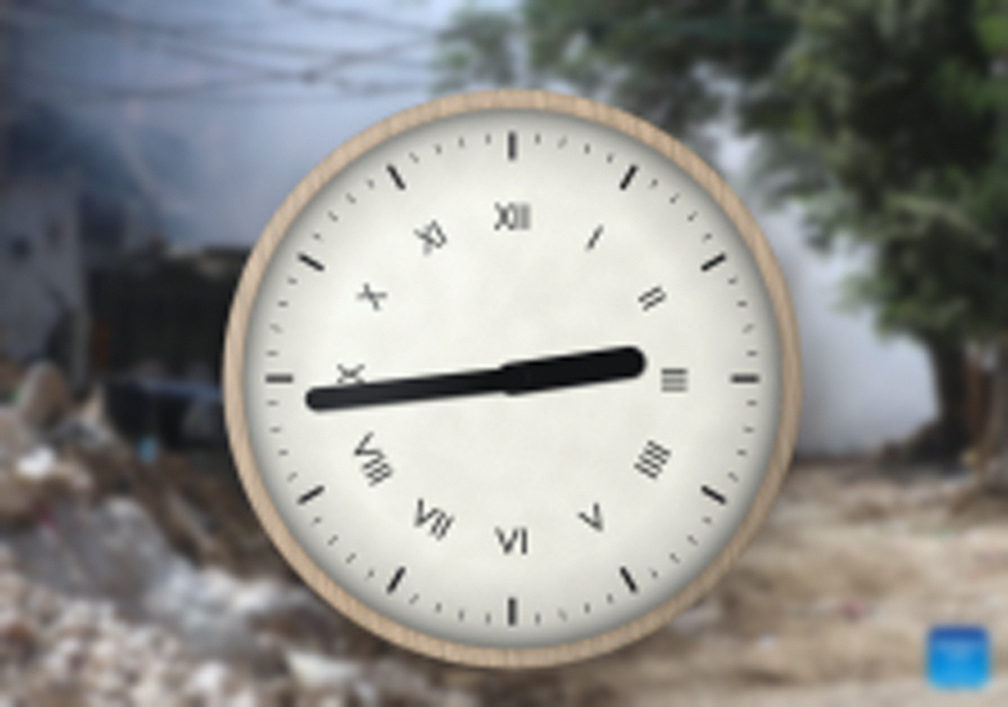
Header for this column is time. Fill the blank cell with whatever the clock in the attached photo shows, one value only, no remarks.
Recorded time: 2:44
